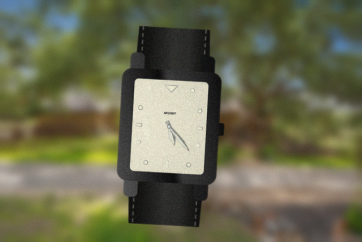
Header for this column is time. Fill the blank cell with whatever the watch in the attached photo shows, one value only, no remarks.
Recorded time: 5:23
